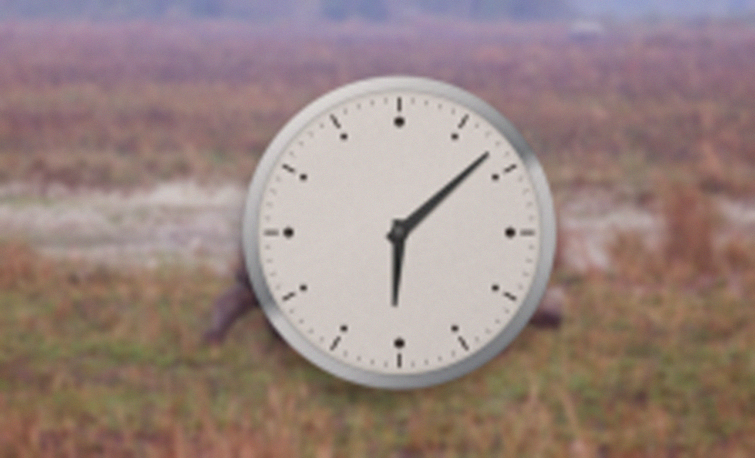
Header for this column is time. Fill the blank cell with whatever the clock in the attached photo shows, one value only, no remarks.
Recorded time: 6:08
